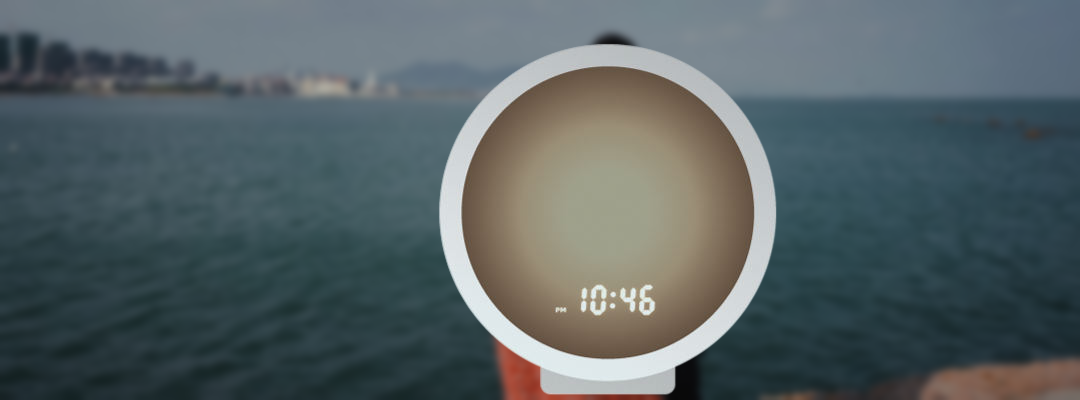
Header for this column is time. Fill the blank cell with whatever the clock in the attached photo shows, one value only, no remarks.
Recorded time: 10:46
